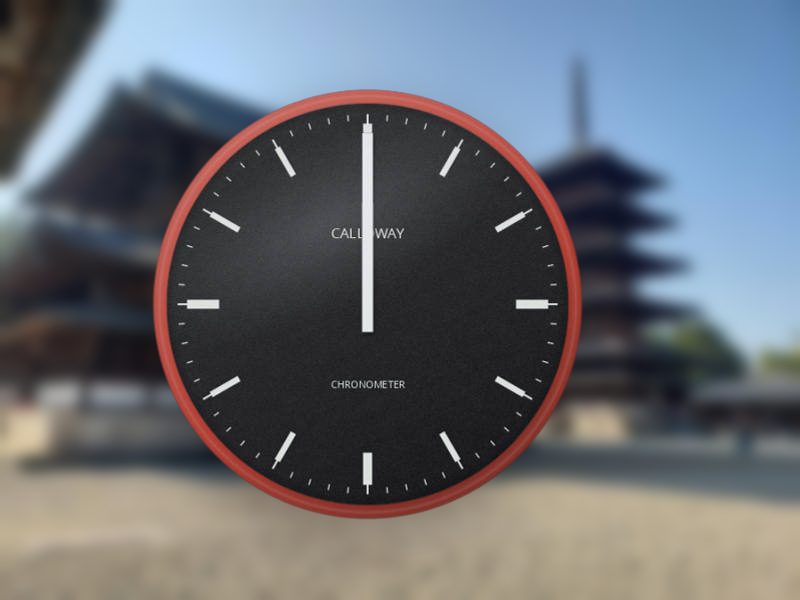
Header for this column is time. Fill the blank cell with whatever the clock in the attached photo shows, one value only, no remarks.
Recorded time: 12:00
